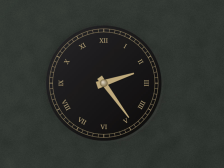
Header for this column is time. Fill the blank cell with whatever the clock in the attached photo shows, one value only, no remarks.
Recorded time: 2:24
